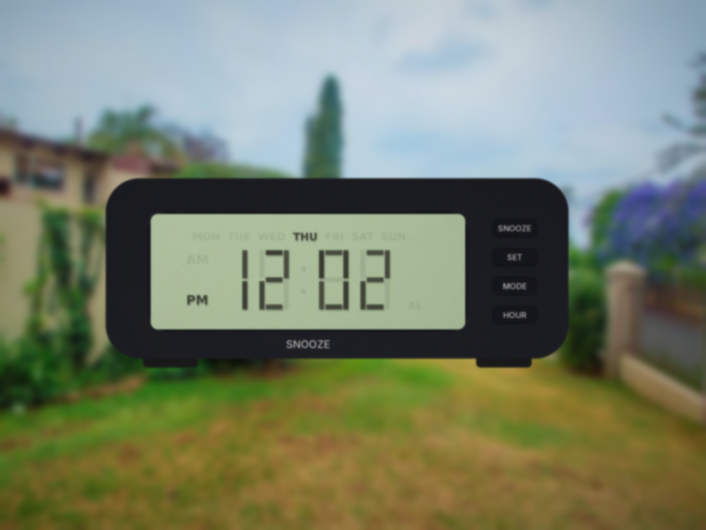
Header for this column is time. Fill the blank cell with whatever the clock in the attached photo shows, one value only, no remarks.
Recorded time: 12:02
